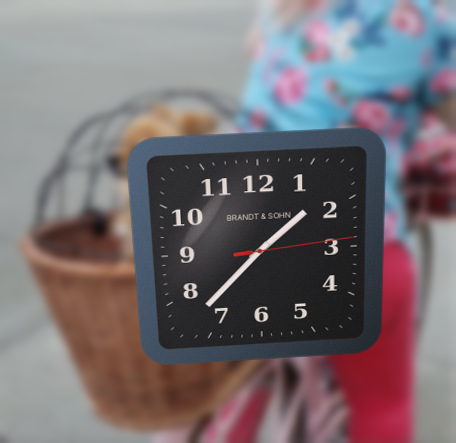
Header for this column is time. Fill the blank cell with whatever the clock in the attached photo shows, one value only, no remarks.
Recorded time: 1:37:14
